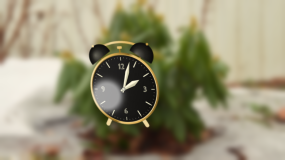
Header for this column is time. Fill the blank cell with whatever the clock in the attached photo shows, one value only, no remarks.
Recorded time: 2:03
